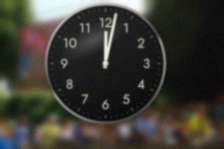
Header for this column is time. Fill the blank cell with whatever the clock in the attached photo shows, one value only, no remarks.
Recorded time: 12:02
